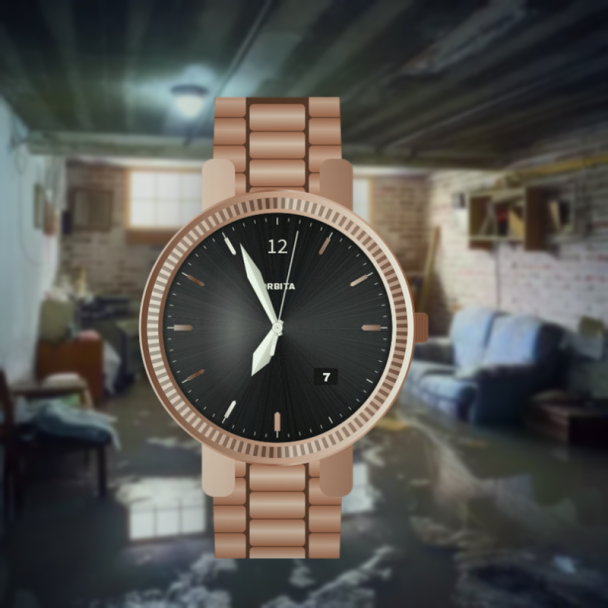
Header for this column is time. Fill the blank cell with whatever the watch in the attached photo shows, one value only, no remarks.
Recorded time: 6:56:02
